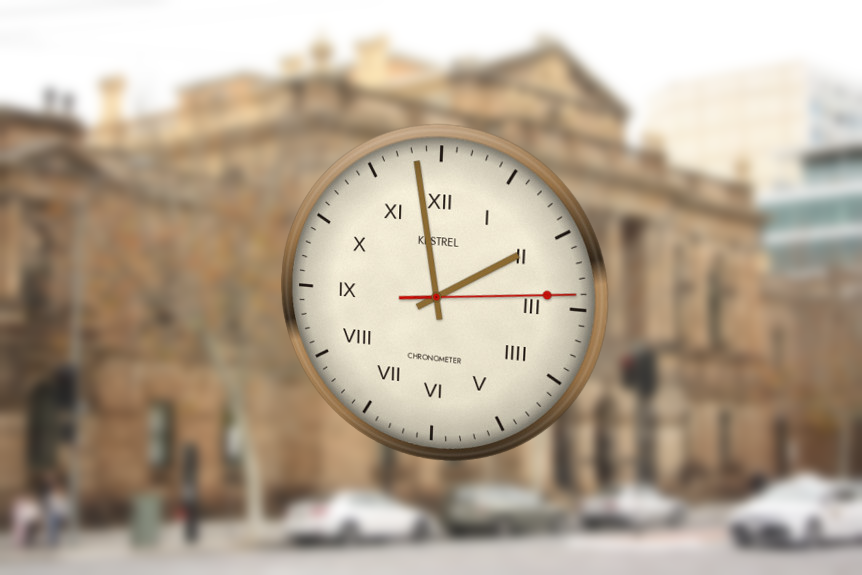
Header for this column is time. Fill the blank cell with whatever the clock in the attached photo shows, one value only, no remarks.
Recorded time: 1:58:14
